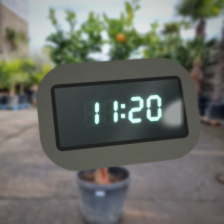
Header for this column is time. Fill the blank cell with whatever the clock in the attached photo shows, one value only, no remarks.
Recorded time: 11:20
